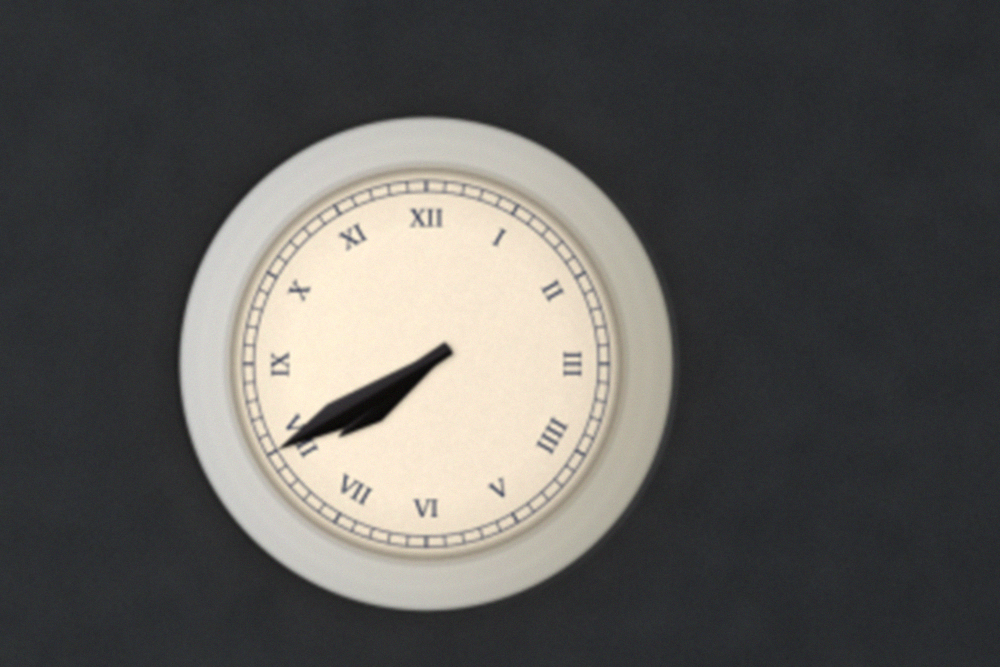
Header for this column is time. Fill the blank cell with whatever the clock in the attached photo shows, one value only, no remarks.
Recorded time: 7:40
